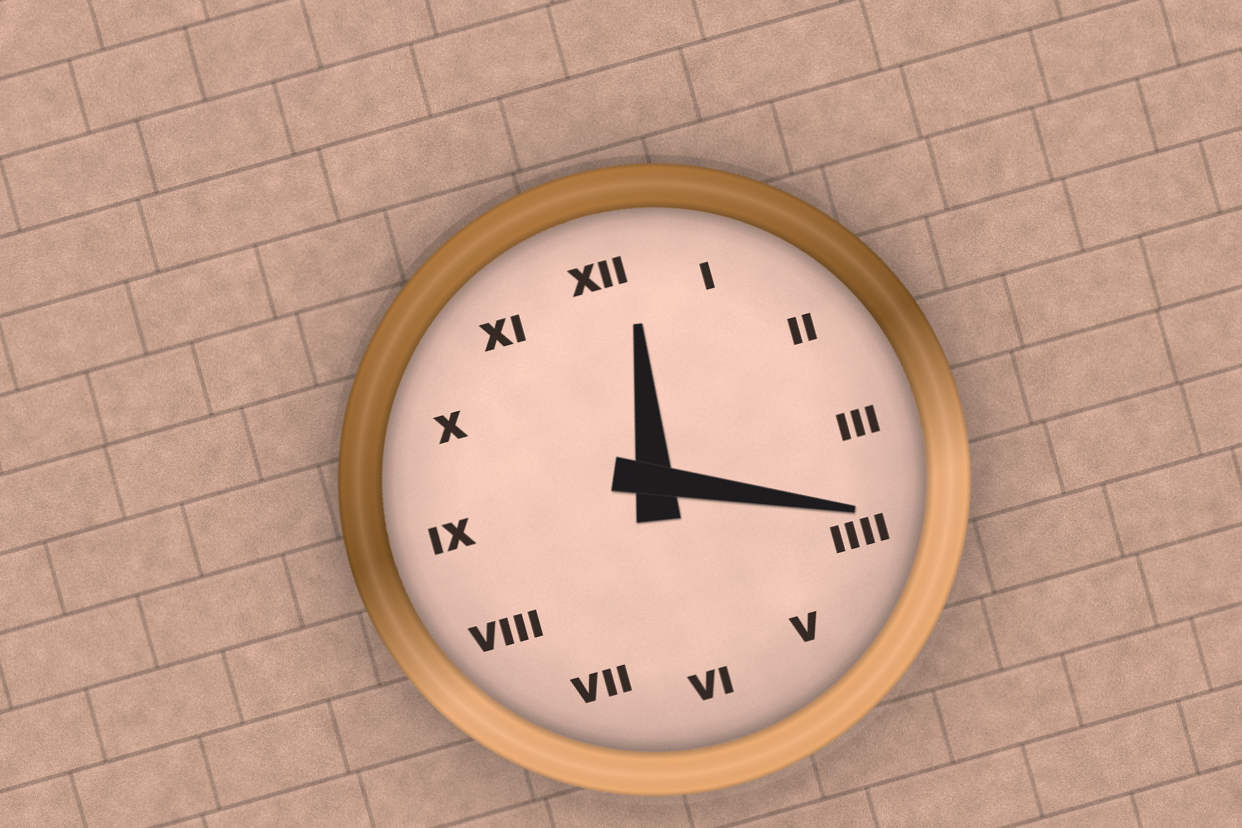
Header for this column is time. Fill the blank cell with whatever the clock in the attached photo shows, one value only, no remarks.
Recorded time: 12:19
